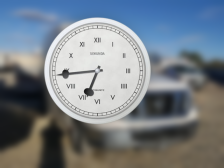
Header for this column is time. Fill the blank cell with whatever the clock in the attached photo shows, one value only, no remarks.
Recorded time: 6:44
